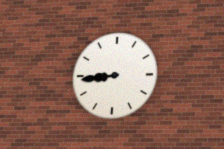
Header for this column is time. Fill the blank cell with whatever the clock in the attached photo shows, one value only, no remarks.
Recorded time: 8:44
